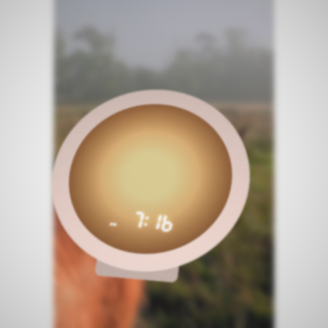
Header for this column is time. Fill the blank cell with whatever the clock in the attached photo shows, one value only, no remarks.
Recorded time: 7:16
